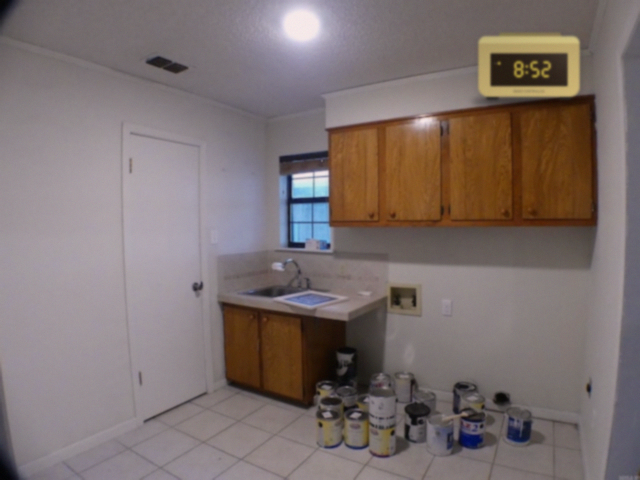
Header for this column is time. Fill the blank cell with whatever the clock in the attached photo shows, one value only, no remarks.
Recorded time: 8:52
